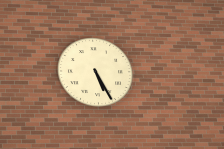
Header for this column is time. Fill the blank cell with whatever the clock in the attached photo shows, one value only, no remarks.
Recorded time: 5:26
